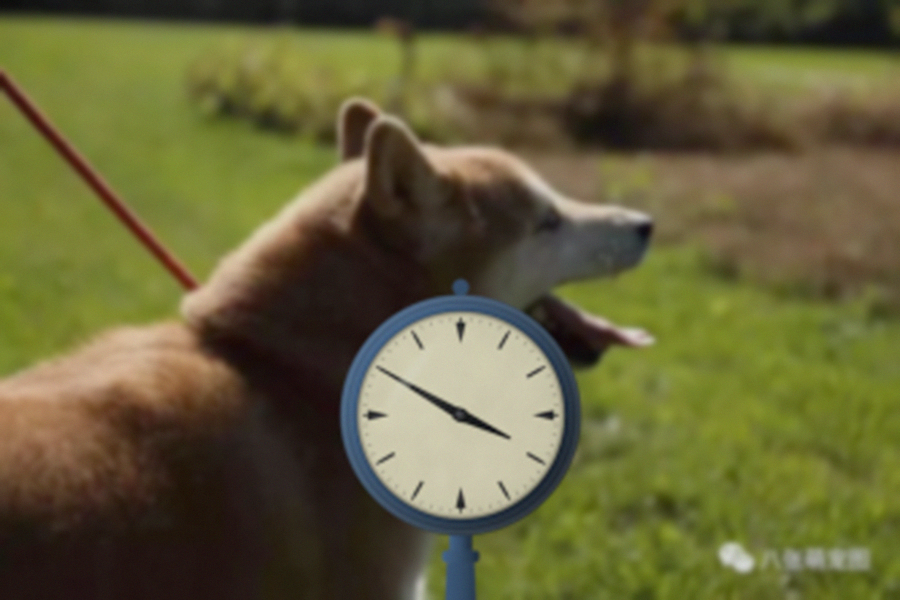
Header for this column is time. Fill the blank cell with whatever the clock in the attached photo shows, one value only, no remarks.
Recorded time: 3:50
